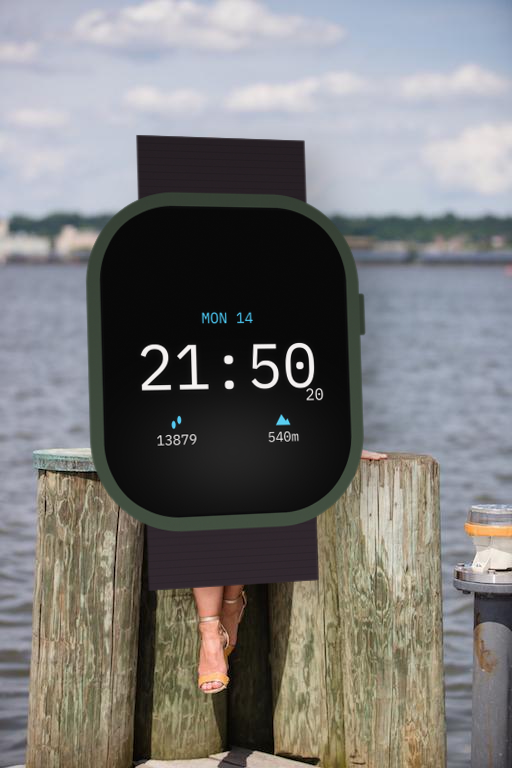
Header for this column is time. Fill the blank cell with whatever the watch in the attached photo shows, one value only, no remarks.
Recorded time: 21:50:20
